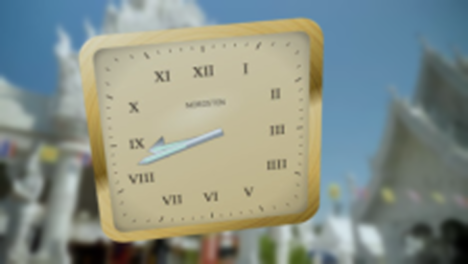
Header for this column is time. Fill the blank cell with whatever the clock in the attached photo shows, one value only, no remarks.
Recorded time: 8:42
